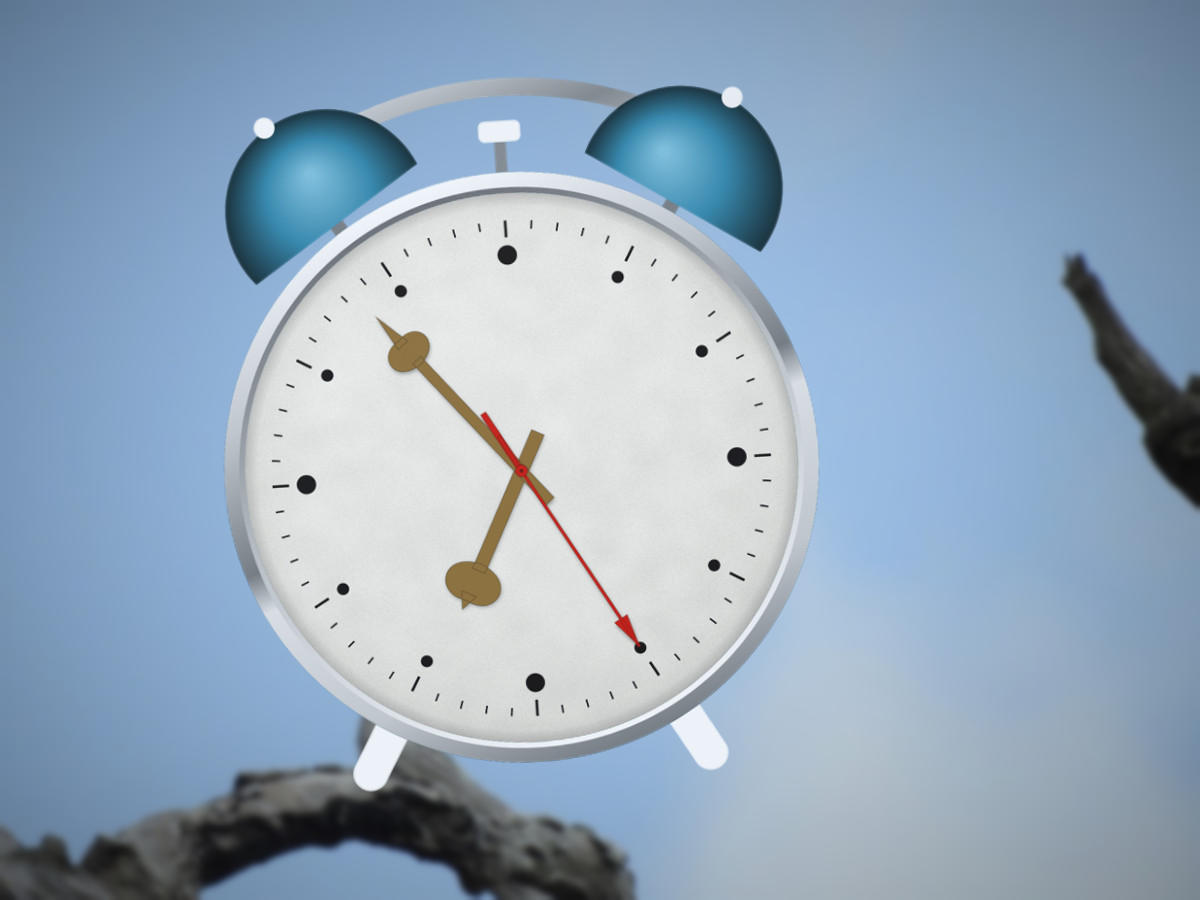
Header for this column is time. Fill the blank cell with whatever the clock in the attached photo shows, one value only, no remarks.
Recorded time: 6:53:25
